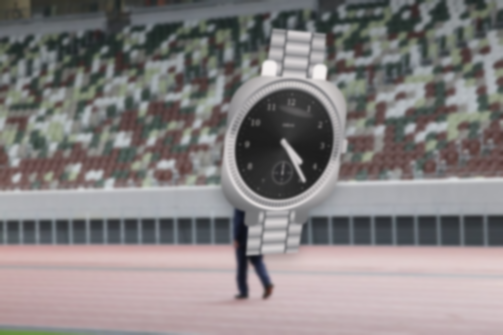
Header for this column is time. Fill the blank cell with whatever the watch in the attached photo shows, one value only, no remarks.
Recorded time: 4:24
